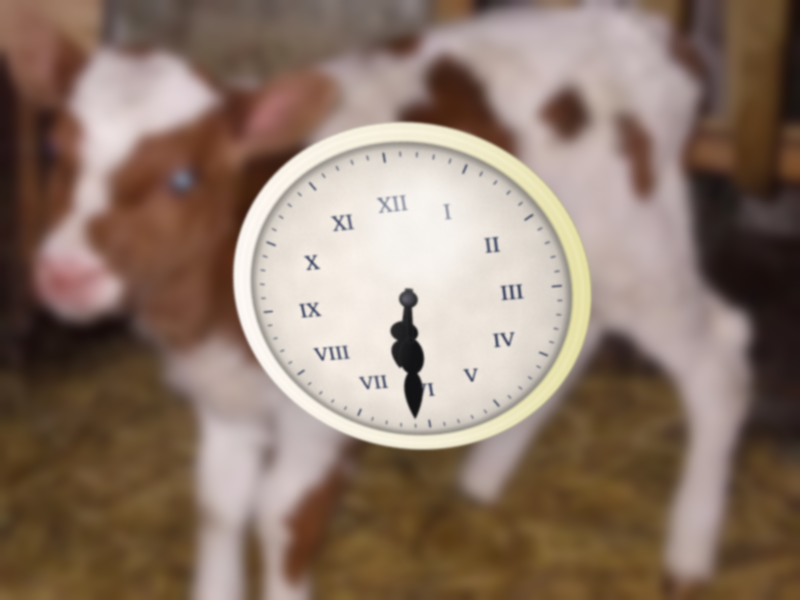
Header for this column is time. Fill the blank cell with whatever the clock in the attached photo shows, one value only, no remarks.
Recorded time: 6:31
